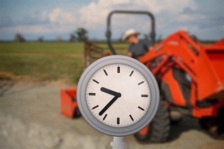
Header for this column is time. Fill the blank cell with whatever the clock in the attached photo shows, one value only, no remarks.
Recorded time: 9:37
